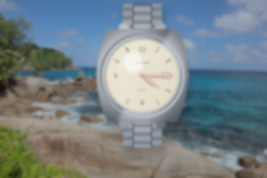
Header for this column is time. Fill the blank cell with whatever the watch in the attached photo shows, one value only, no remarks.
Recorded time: 4:15
